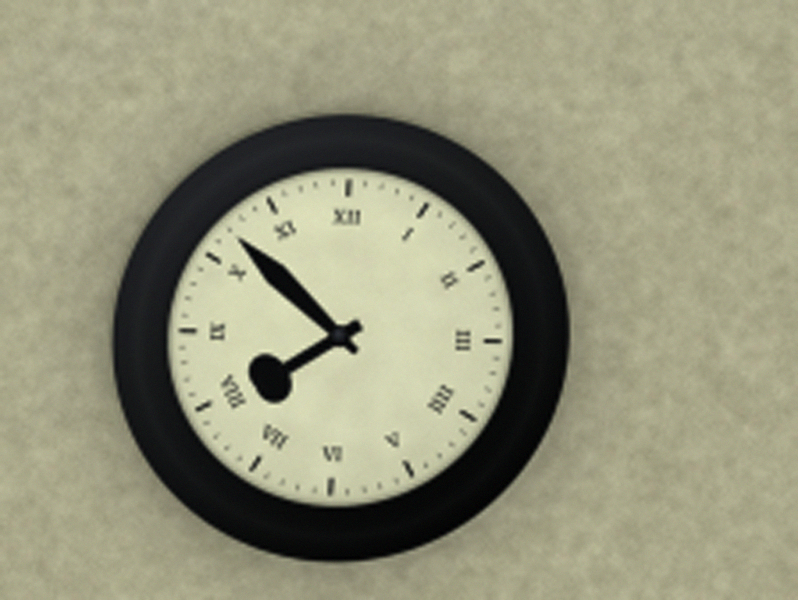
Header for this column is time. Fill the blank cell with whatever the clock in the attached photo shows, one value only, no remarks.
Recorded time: 7:52
